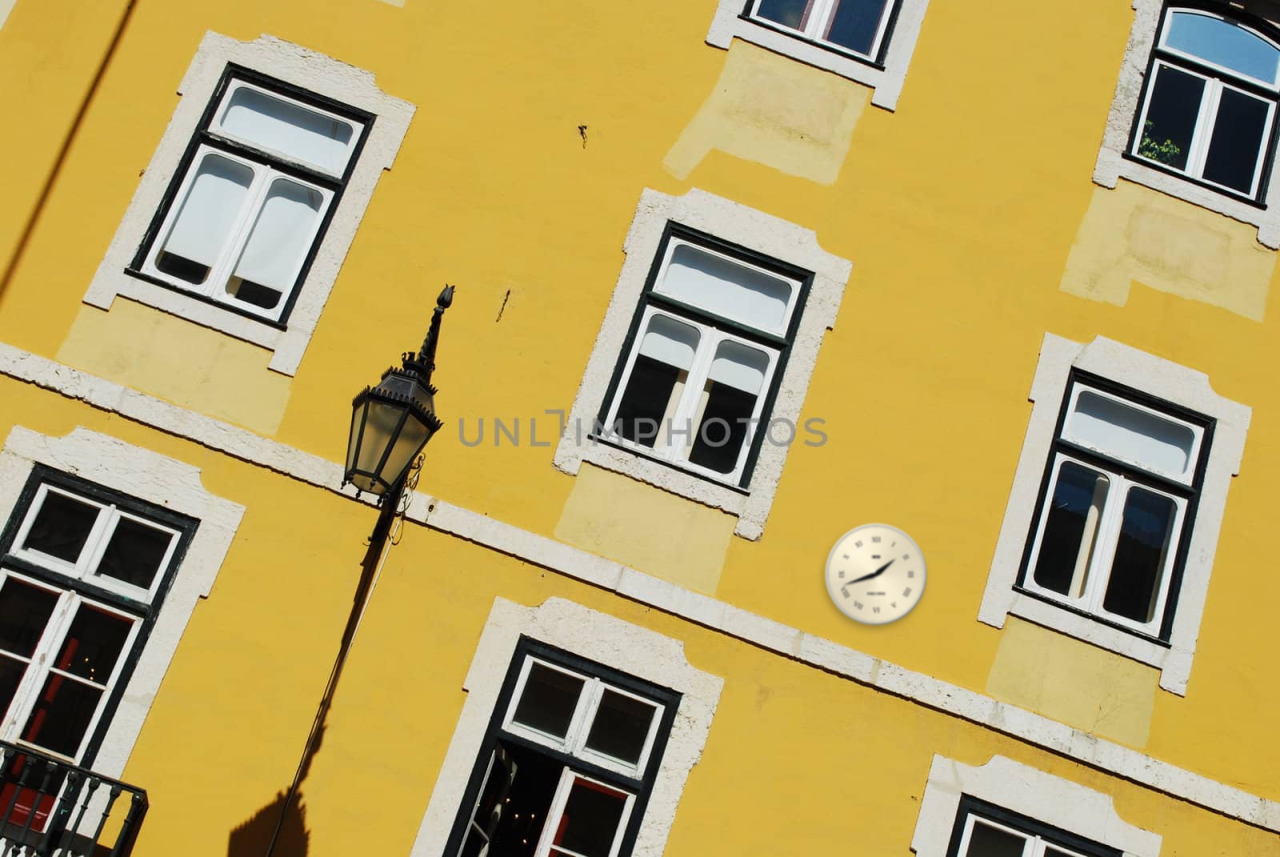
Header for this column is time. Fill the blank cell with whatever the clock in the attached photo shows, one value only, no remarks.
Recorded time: 1:42
